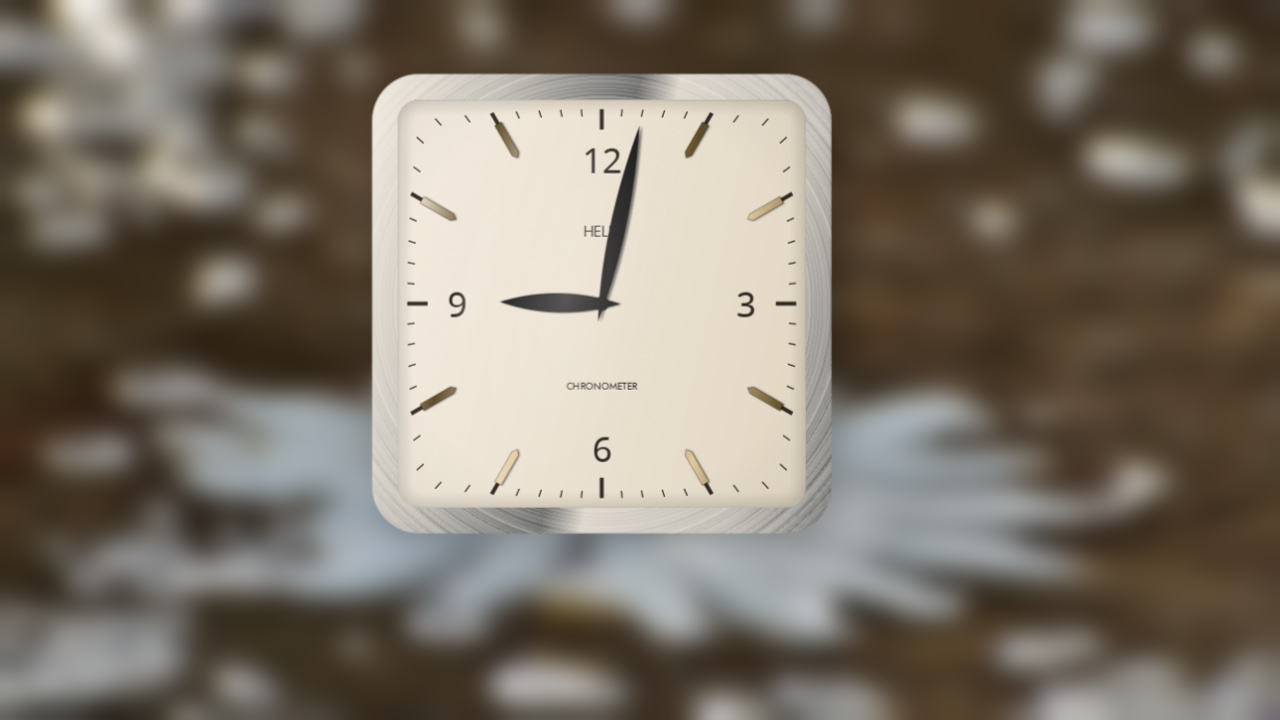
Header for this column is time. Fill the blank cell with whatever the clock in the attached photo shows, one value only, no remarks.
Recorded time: 9:02
